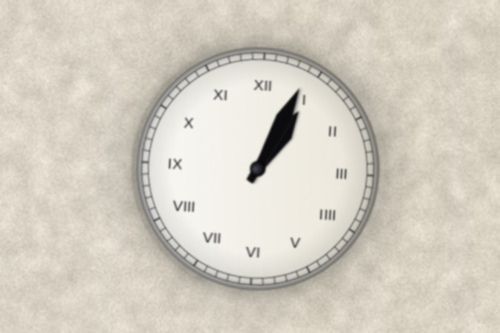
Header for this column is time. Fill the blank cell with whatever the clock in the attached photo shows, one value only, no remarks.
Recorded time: 1:04
